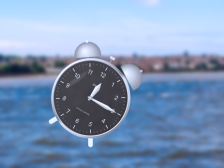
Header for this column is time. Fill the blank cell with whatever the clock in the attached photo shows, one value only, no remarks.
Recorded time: 12:15
